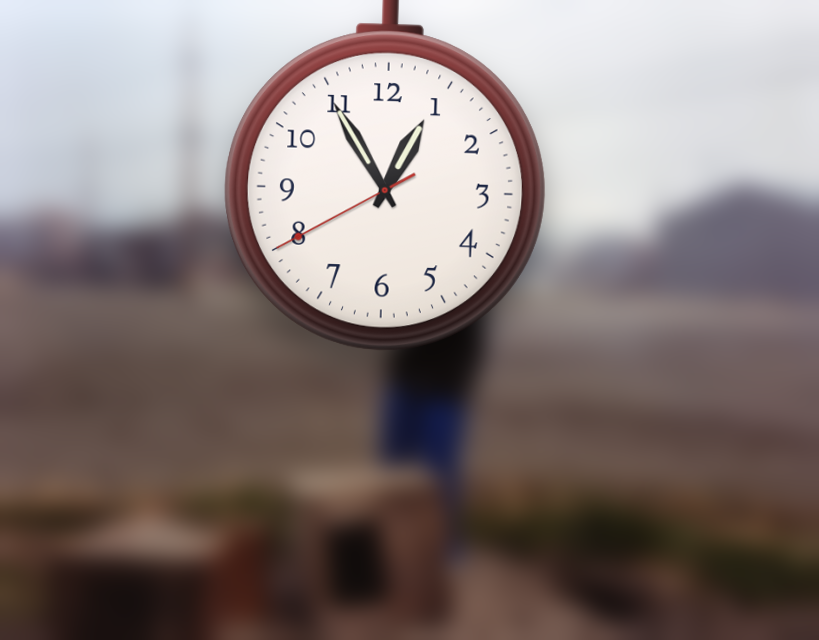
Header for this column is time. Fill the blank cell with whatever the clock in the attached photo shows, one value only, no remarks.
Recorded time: 12:54:40
